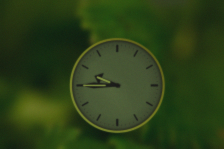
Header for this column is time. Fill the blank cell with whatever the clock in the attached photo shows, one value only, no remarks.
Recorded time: 9:45
